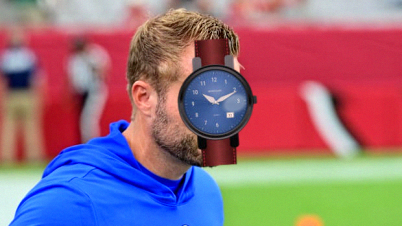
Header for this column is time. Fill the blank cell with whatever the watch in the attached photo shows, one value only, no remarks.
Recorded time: 10:11
